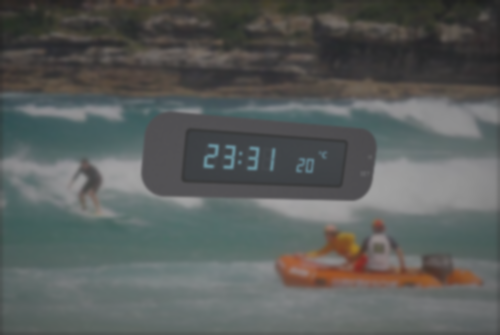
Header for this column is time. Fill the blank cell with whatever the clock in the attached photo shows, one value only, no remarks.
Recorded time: 23:31
